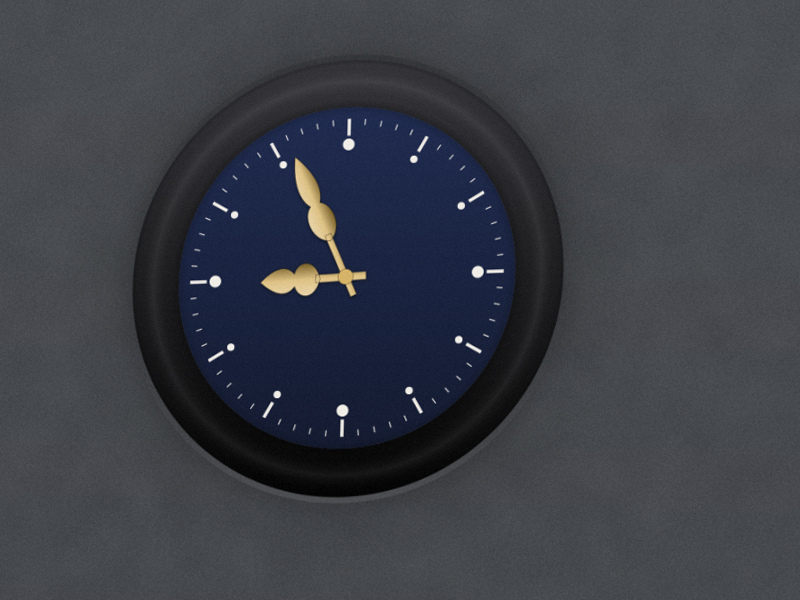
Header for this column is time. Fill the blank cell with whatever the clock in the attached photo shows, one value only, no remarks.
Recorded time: 8:56
